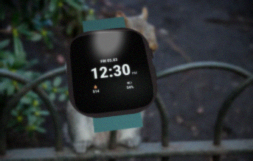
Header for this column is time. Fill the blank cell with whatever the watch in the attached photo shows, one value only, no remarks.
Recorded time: 12:30
